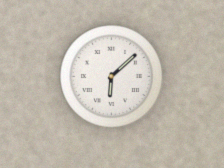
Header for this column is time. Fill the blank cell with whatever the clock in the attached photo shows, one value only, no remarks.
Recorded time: 6:08
